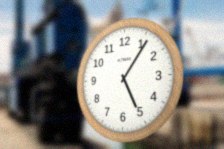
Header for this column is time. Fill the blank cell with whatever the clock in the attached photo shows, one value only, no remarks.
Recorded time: 5:06
